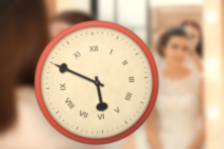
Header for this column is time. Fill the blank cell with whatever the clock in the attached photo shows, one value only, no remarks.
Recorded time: 5:50
